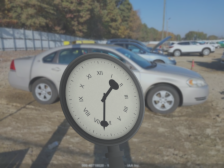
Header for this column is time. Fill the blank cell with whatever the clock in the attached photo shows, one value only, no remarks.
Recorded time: 1:32
